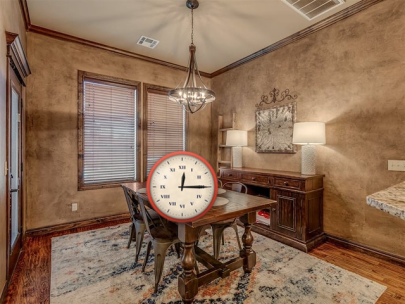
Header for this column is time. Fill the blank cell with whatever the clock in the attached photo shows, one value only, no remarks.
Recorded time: 12:15
